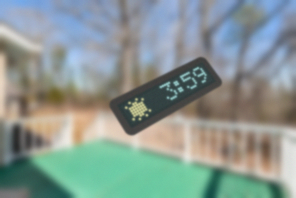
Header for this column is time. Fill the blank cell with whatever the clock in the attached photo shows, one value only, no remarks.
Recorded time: 3:59
